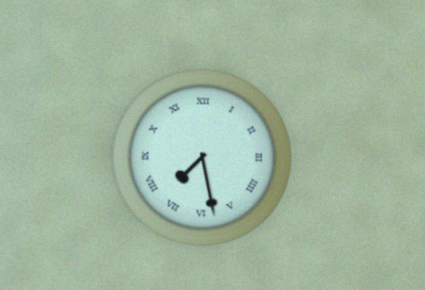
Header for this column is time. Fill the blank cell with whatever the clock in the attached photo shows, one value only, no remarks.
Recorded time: 7:28
